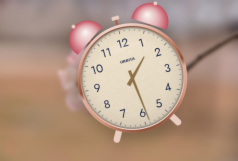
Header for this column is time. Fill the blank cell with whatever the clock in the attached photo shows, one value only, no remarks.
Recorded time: 1:29
